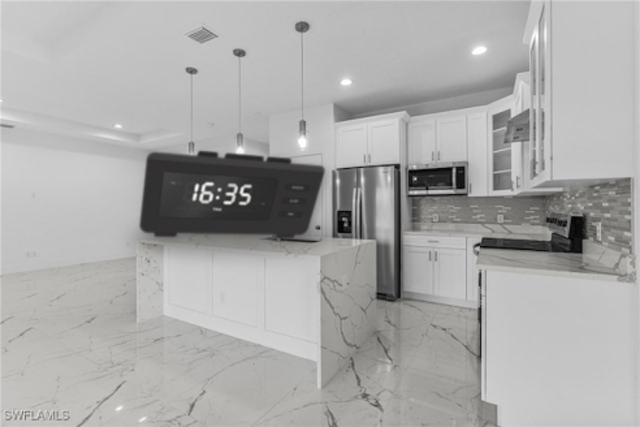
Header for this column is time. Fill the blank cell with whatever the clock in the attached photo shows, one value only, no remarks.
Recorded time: 16:35
